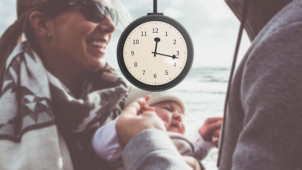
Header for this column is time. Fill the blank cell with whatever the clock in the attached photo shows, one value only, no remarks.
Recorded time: 12:17
